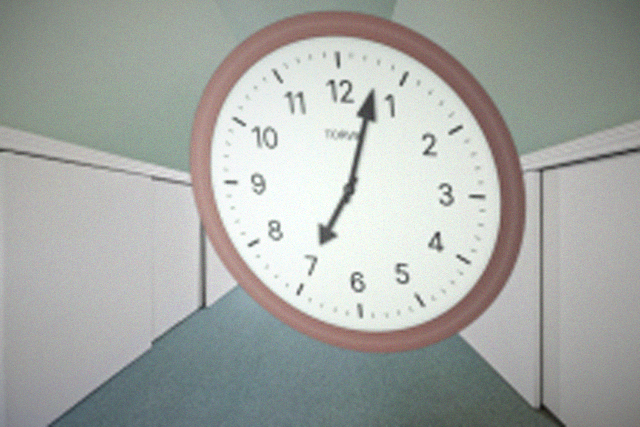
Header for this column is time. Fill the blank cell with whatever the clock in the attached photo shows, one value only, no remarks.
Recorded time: 7:03
